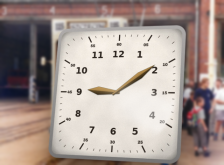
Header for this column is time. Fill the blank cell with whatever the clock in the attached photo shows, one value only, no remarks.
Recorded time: 9:09
